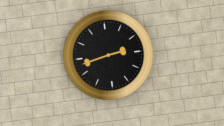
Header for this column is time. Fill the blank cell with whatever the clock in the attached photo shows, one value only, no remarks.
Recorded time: 2:43
